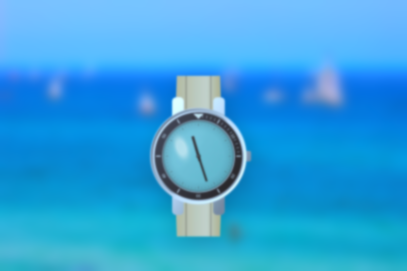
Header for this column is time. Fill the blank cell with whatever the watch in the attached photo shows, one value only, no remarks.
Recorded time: 11:27
